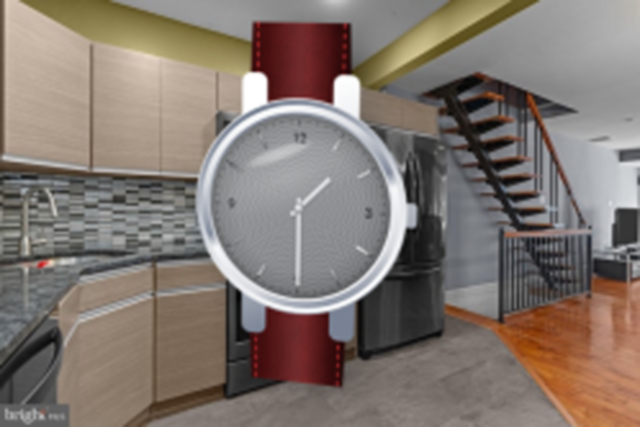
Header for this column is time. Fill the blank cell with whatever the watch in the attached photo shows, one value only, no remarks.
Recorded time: 1:30
